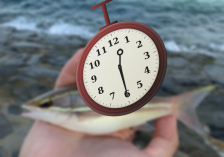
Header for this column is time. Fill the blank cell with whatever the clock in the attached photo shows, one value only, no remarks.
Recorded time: 12:30
